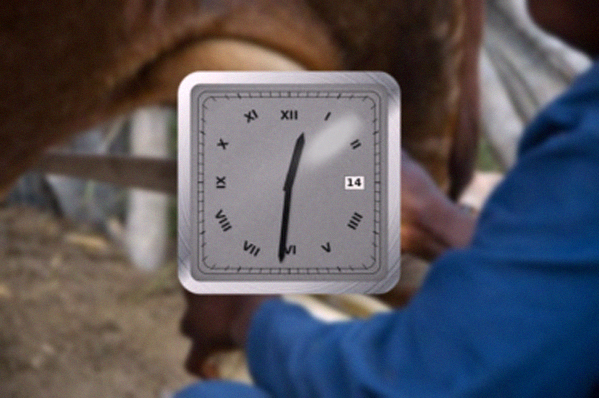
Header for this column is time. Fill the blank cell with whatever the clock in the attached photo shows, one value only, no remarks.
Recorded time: 12:31
